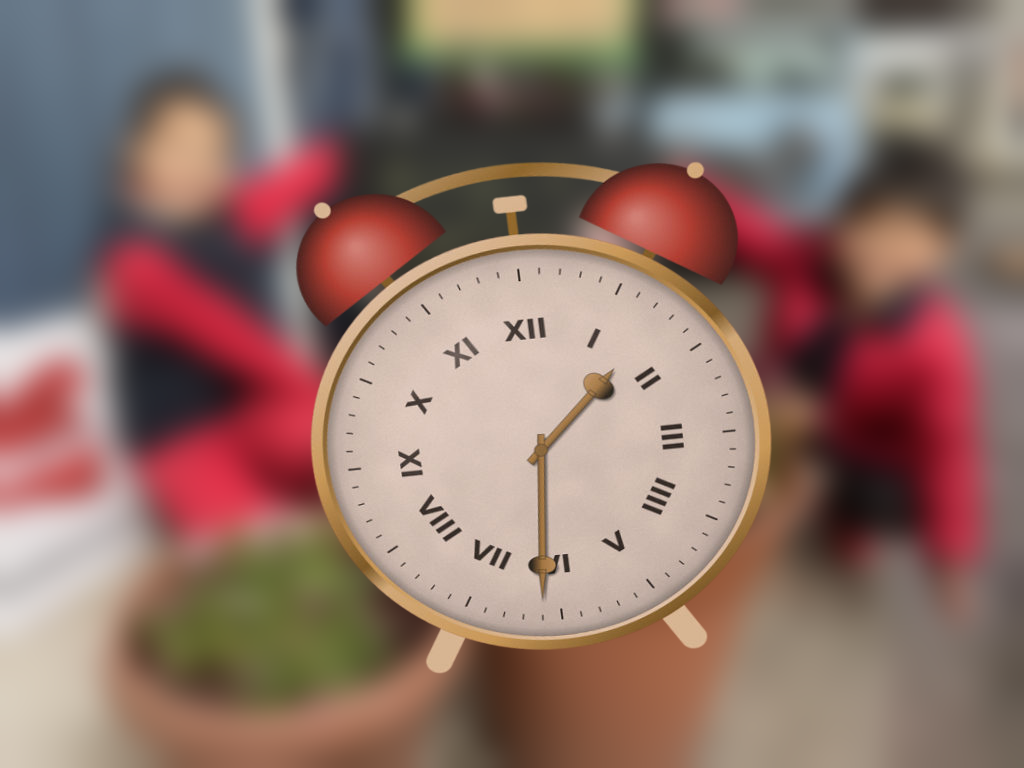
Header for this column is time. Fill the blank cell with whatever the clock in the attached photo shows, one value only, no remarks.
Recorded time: 1:31
